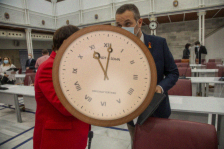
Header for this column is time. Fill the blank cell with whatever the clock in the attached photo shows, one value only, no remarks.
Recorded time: 11:01
